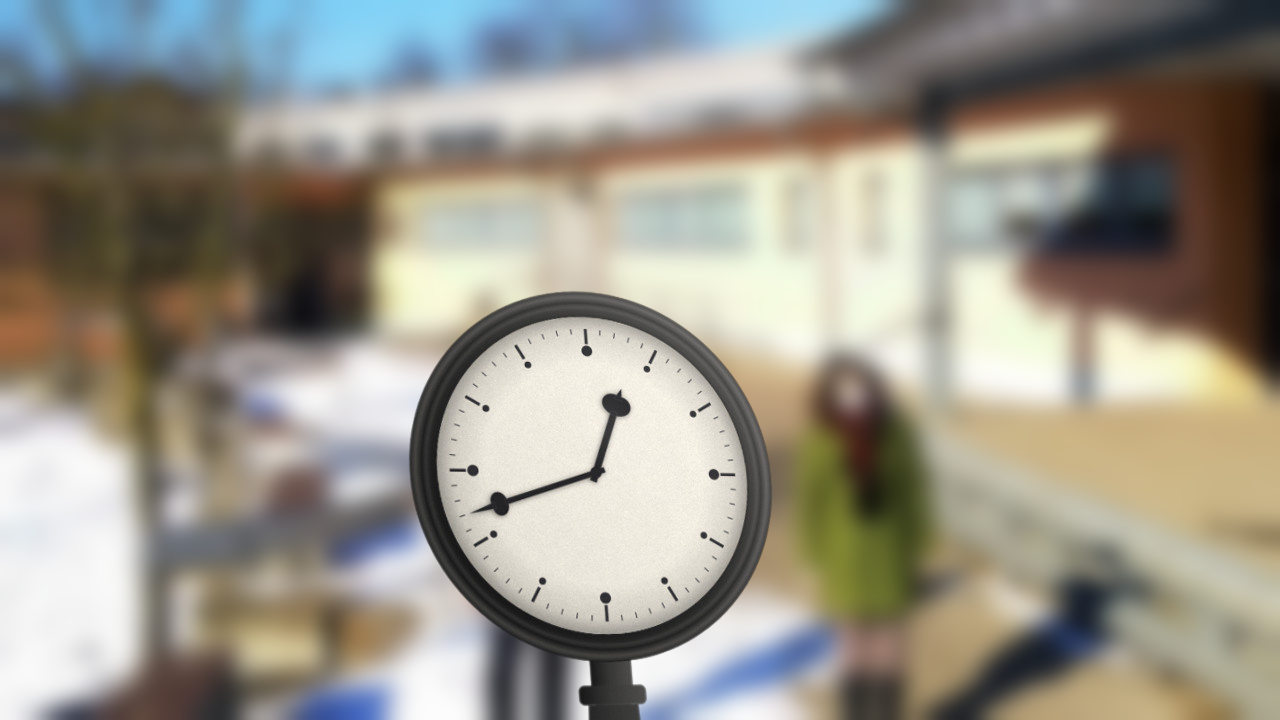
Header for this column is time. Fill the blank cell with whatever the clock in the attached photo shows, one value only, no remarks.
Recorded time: 12:42
